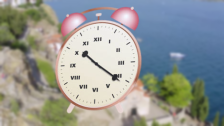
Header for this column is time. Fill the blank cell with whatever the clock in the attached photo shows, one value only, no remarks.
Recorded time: 10:21
